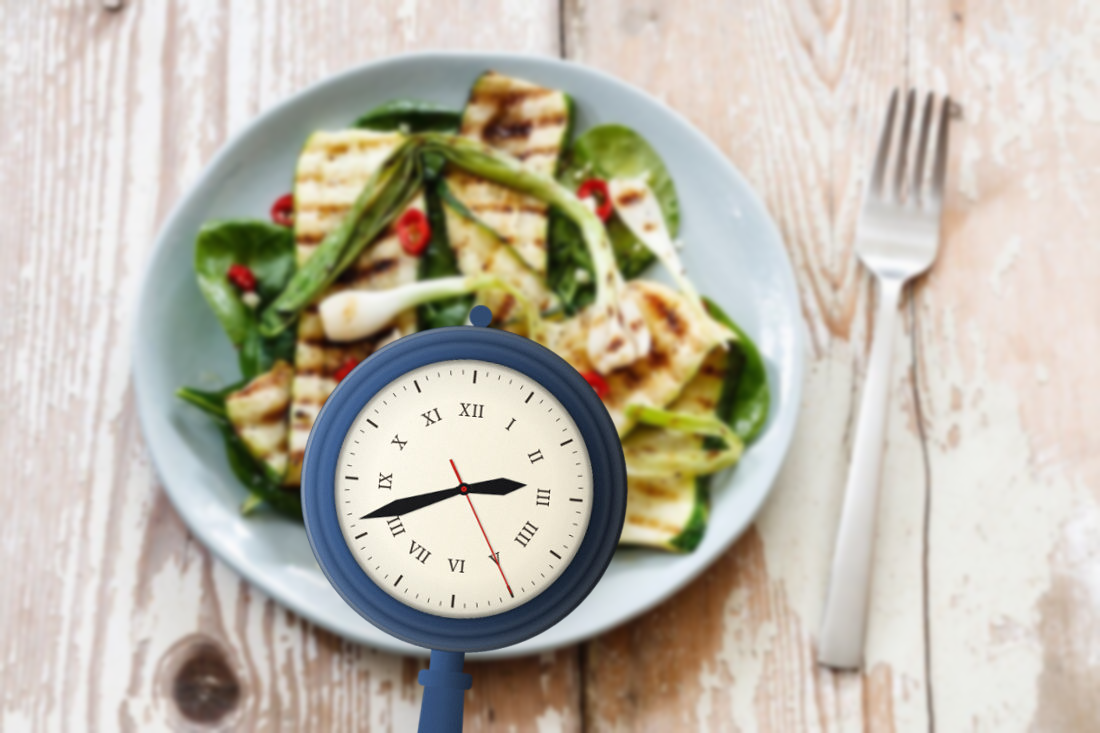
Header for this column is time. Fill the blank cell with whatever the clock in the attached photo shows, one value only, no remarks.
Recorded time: 2:41:25
